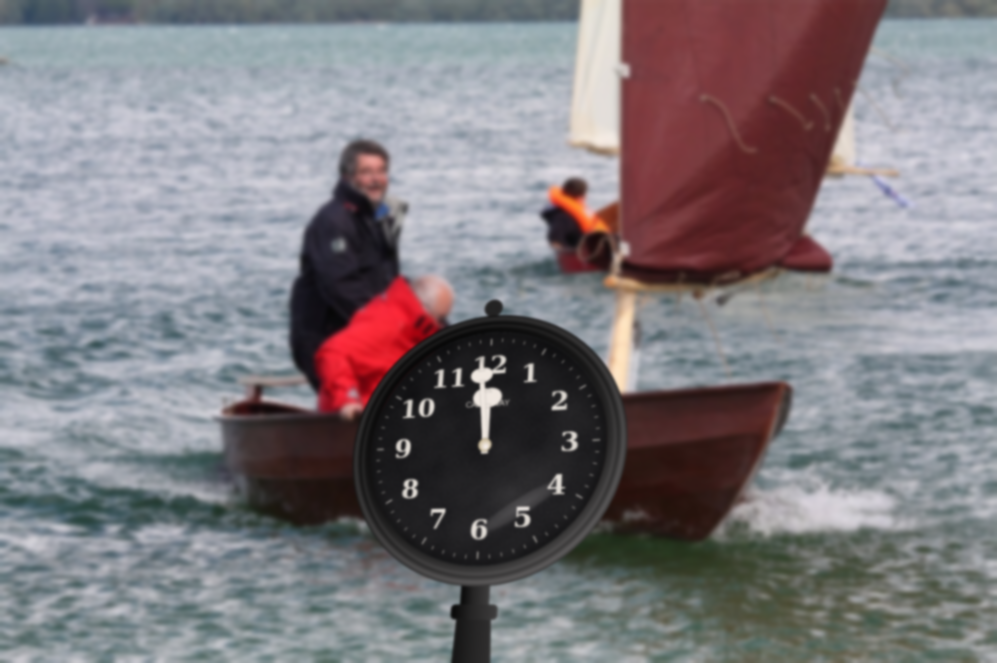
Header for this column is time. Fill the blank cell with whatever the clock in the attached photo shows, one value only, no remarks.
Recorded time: 11:59
